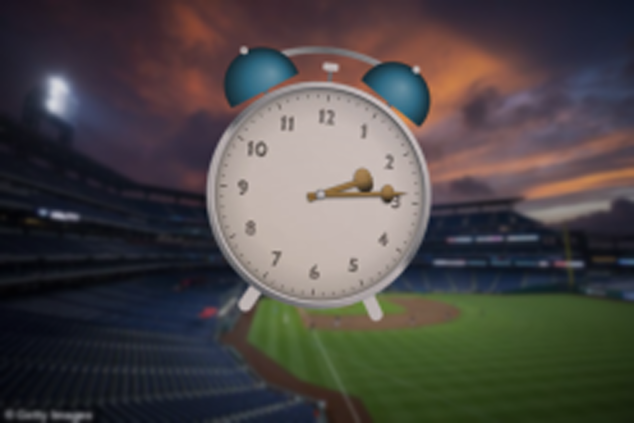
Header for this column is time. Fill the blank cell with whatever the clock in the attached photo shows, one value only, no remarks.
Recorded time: 2:14
